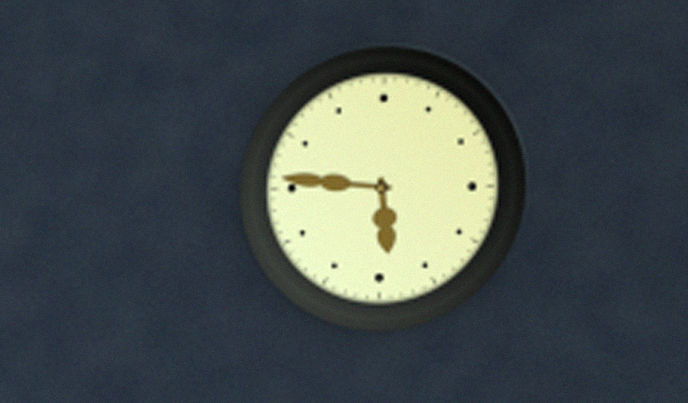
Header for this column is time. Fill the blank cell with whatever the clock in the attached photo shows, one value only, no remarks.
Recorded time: 5:46
